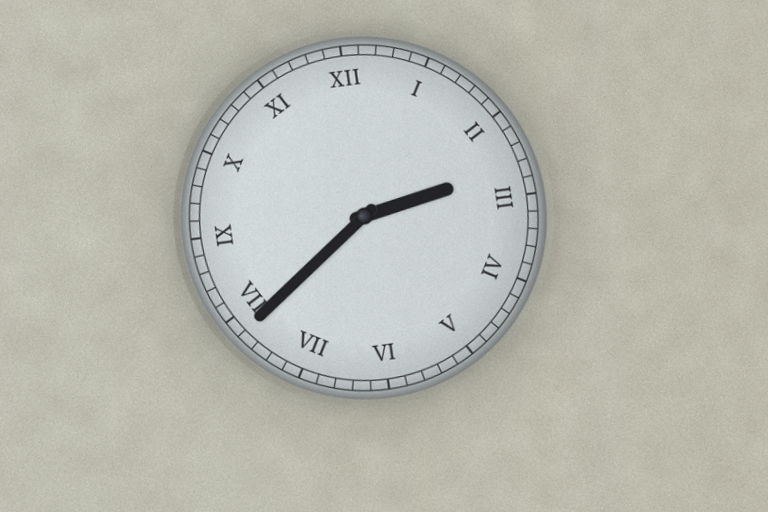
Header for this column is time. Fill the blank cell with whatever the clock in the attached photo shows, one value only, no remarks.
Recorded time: 2:39
